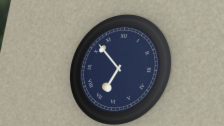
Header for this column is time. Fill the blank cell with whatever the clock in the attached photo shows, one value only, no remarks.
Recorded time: 6:52
